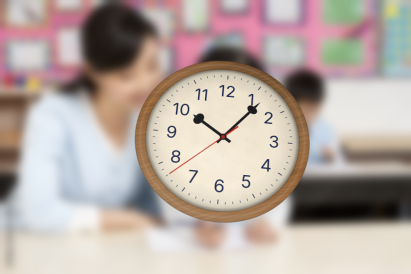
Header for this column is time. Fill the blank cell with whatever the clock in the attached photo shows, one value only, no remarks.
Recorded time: 10:06:38
